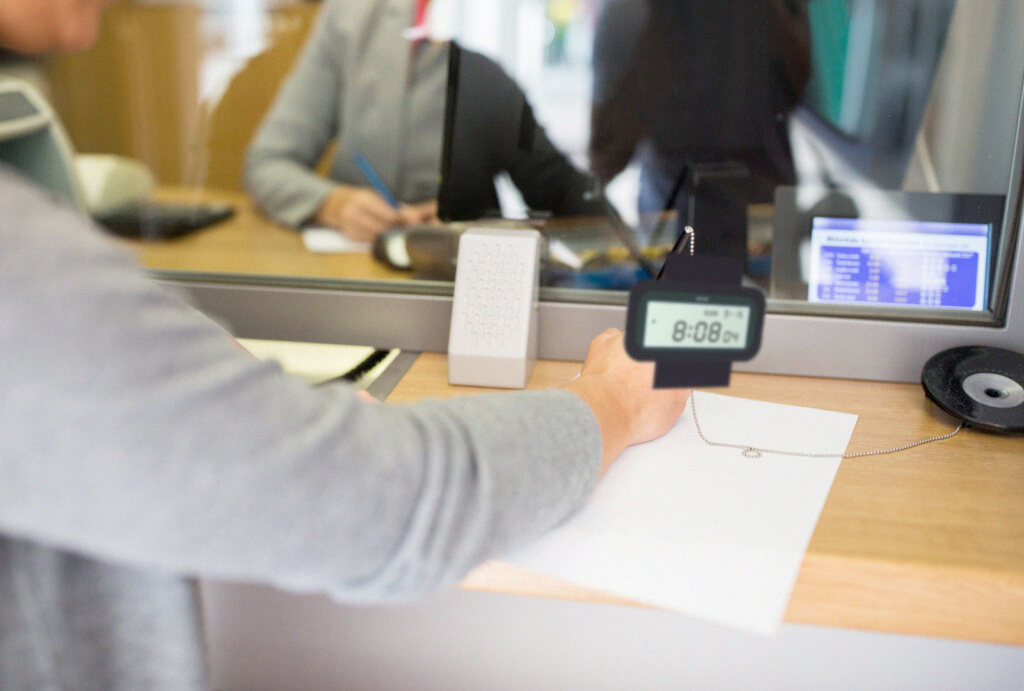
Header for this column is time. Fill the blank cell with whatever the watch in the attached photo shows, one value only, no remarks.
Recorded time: 8:08
